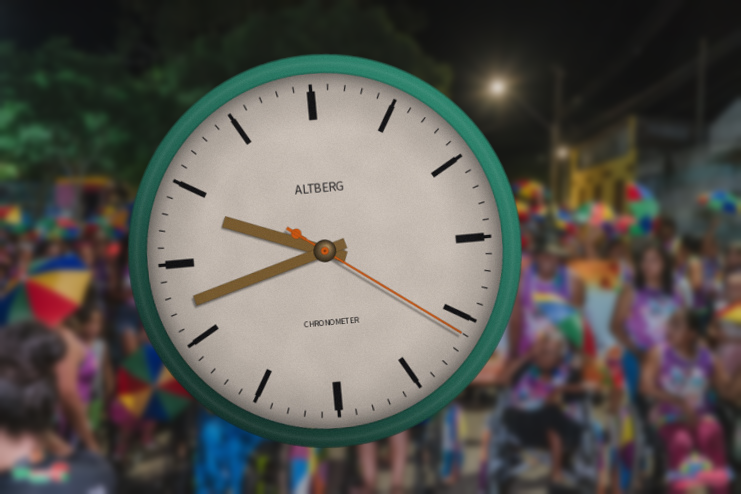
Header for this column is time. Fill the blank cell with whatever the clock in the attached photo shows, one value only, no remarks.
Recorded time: 9:42:21
